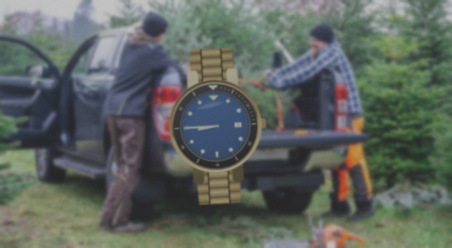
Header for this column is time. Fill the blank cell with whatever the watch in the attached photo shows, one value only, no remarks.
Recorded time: 8:45
